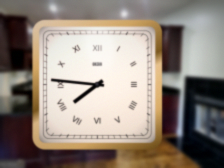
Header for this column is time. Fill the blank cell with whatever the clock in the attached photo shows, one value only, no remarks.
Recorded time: 7:46
